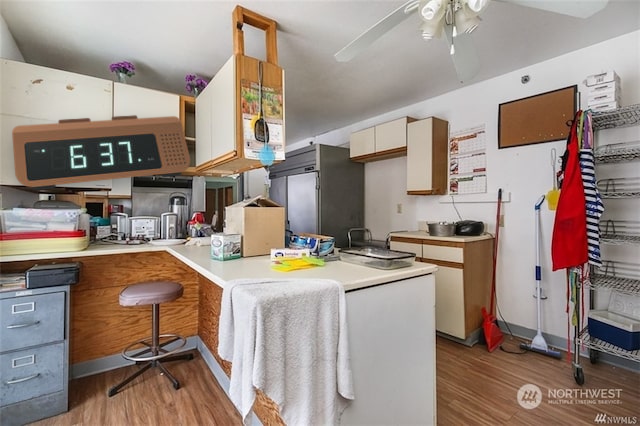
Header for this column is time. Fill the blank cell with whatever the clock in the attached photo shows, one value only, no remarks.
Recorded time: 6:37
